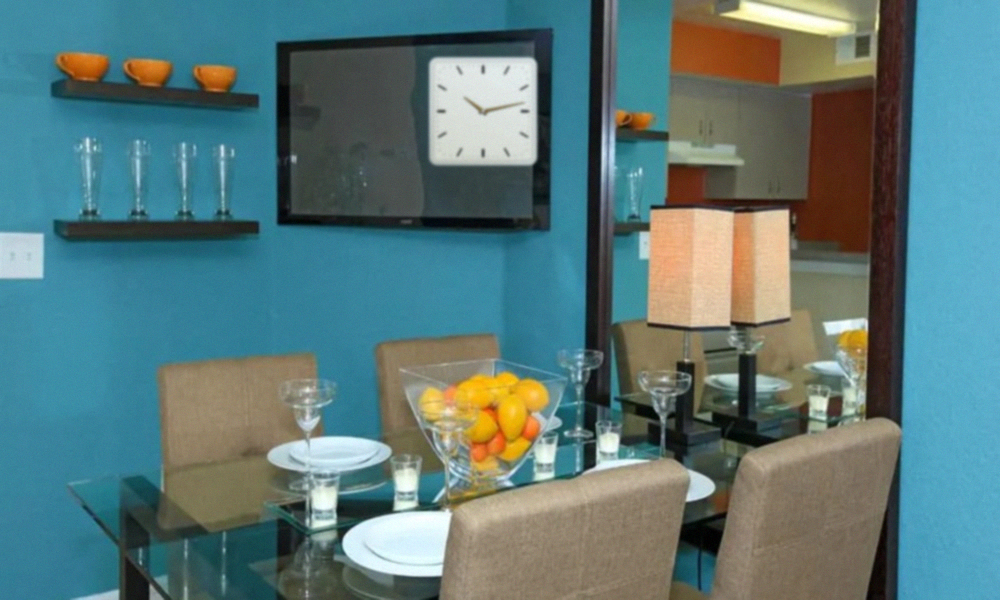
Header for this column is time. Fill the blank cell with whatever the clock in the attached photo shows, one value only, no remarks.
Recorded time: 10:13
